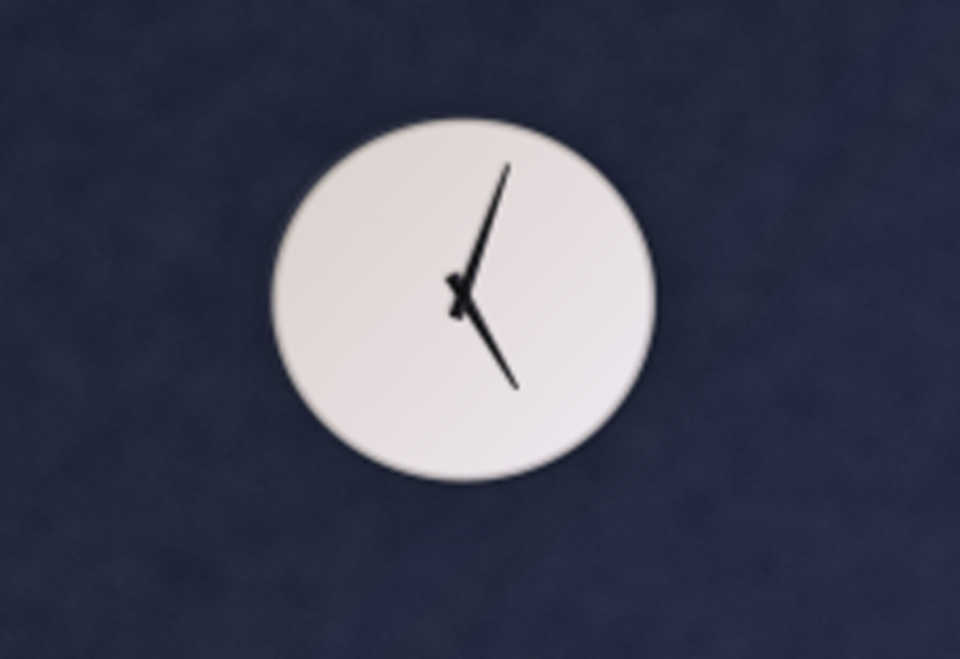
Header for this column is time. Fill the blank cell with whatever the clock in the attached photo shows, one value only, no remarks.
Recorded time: 5:03
